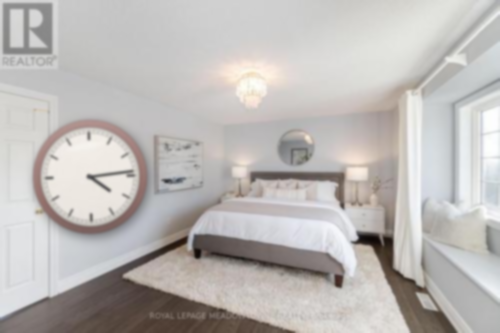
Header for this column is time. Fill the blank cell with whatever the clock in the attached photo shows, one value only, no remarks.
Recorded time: 4:14
